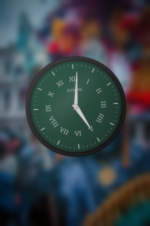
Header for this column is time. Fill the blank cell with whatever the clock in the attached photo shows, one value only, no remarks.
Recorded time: 5:01
